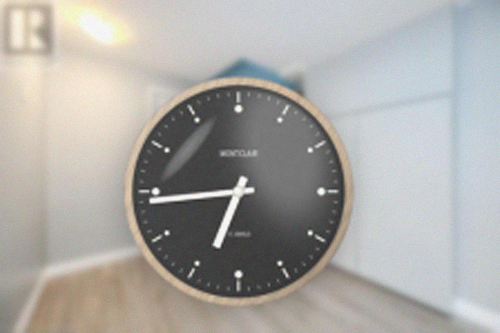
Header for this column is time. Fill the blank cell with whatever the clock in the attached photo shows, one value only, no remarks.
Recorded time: 6:44
